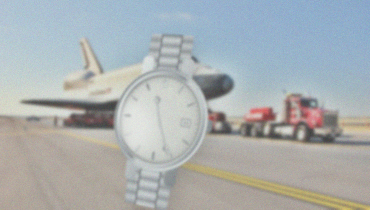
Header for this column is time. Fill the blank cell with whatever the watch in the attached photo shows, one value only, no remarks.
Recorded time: 11:26
